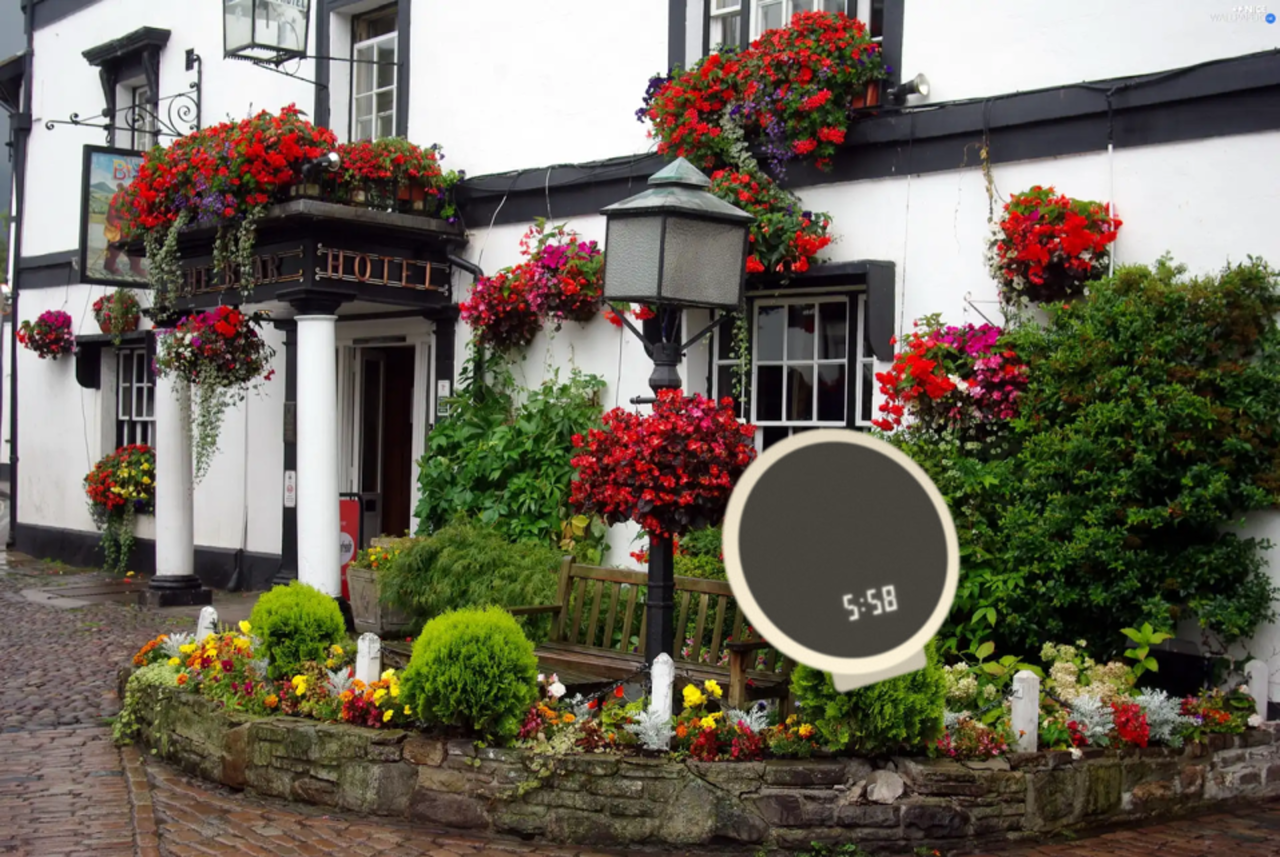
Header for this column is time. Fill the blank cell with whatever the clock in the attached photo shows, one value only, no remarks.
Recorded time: 5:58
